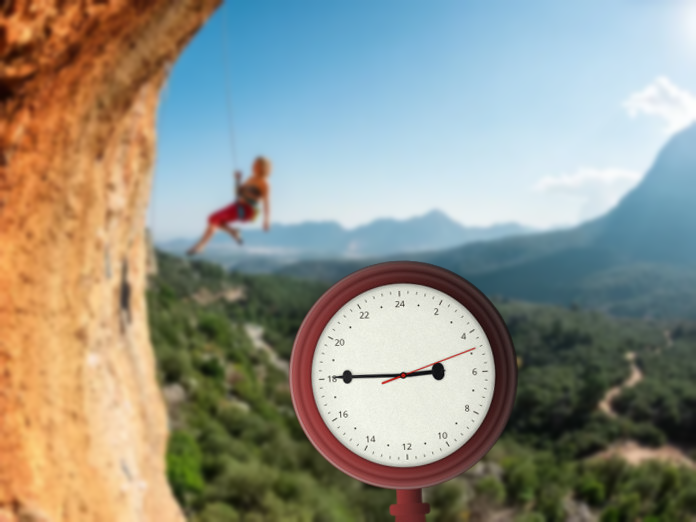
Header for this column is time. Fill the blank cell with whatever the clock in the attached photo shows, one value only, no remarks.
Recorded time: 5:45:12
